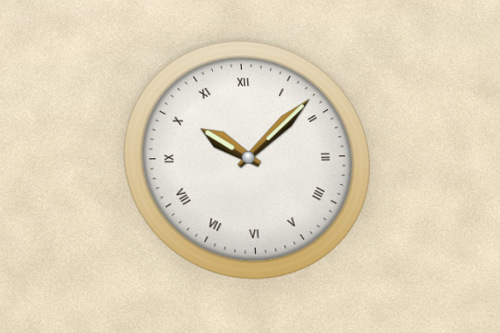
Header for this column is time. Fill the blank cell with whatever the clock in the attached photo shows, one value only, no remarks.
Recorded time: 10:08
